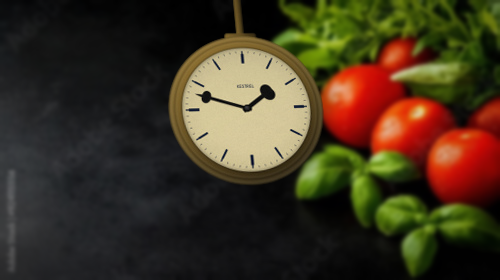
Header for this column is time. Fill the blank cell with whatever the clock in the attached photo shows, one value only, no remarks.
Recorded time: 1:48
